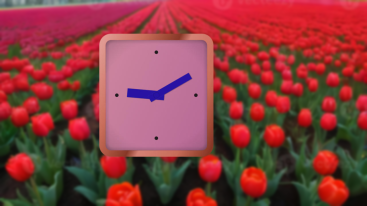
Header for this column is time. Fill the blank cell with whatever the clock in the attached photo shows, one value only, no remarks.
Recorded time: 9:10
